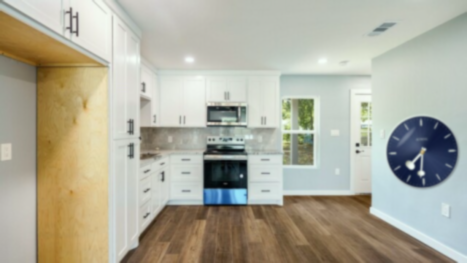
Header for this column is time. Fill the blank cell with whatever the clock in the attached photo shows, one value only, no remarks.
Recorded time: 7:31
